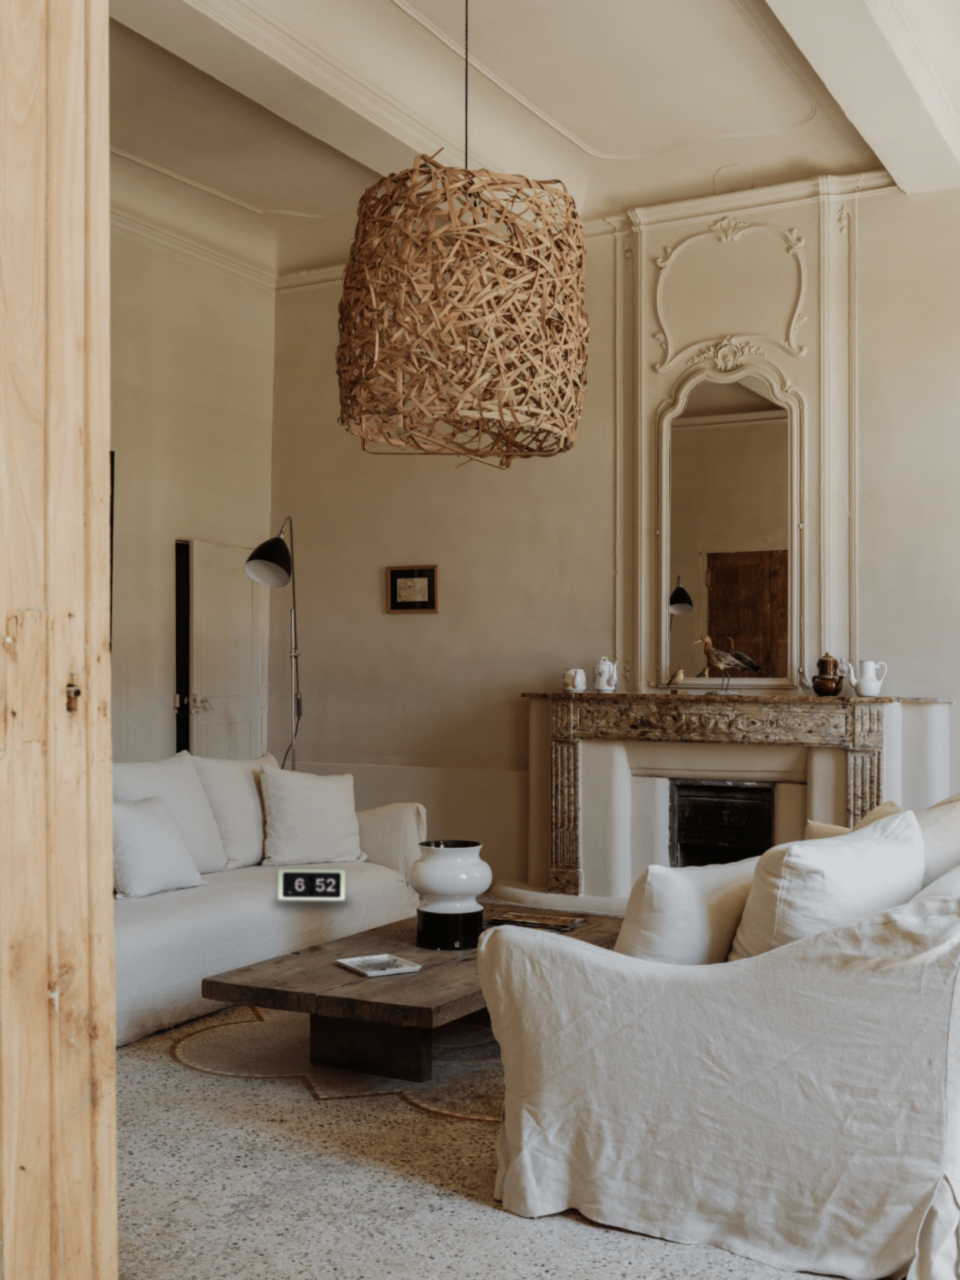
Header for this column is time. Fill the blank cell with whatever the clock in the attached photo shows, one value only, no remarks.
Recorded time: 6:52
